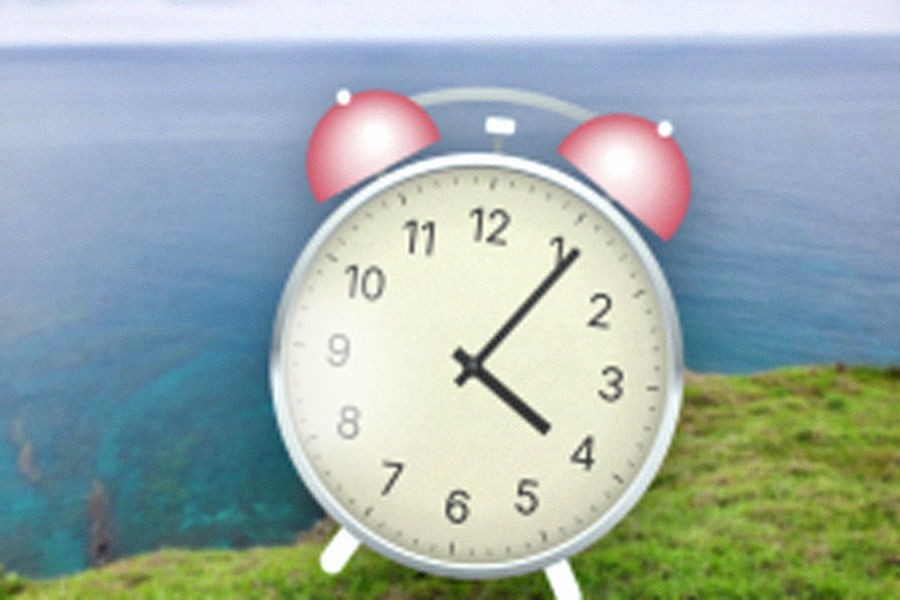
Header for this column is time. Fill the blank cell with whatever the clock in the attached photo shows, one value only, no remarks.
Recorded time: 4:06
